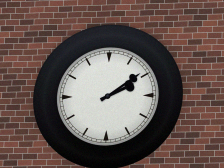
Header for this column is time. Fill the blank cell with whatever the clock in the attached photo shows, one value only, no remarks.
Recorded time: 2:09
